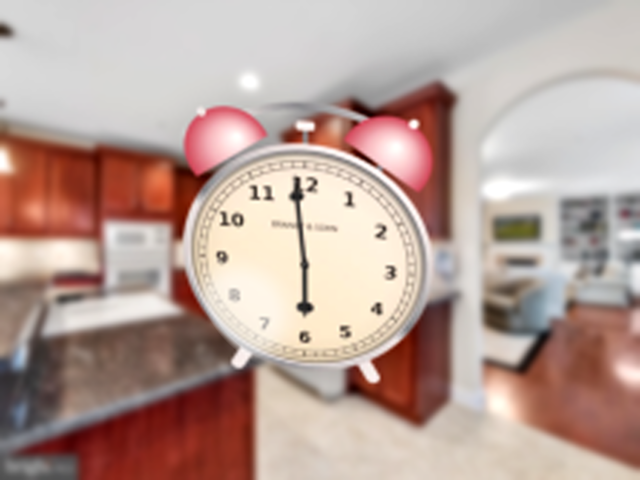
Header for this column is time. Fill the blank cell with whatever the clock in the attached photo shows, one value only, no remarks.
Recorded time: 5:59
